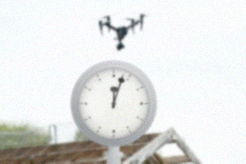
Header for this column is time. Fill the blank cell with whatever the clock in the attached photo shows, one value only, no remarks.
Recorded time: 12:03
